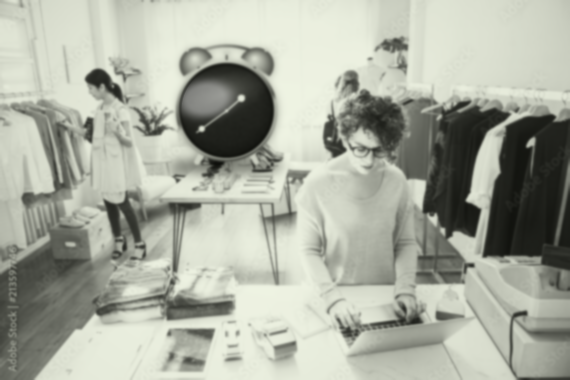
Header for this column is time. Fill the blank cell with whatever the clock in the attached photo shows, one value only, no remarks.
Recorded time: 1:39
